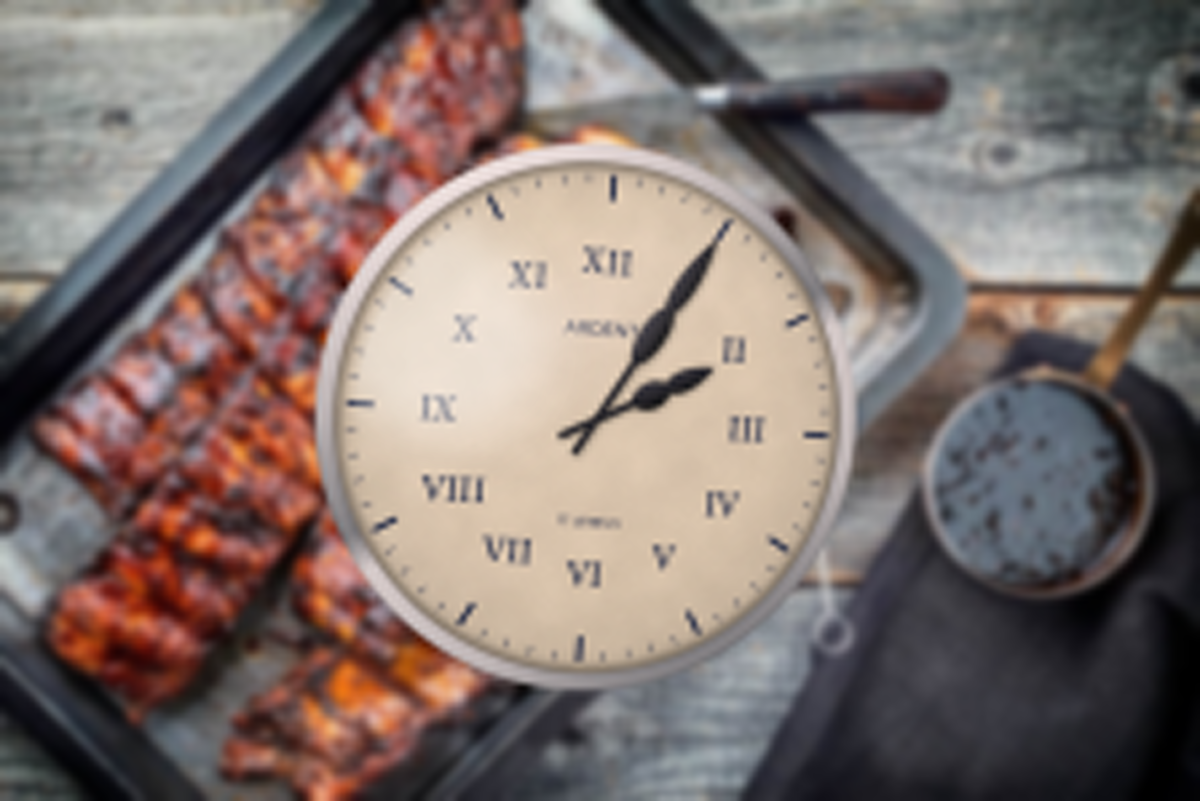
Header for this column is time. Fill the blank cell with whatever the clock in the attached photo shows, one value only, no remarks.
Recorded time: 2:05
